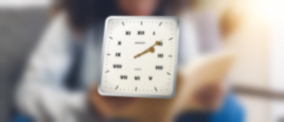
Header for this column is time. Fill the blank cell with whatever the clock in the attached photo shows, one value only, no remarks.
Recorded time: 2:09
